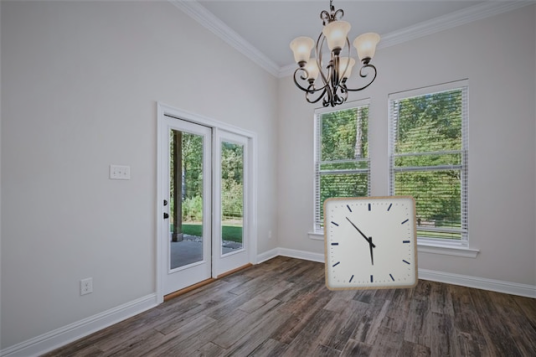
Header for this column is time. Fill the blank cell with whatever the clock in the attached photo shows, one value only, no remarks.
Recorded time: 5:53
